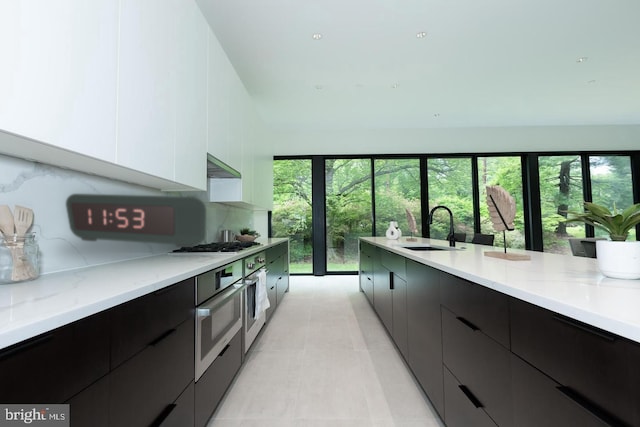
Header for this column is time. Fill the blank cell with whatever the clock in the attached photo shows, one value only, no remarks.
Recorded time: 11:53
